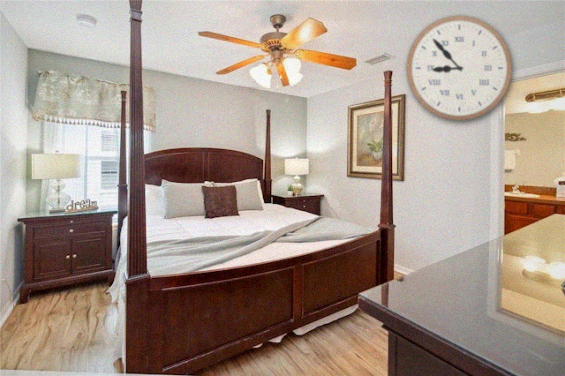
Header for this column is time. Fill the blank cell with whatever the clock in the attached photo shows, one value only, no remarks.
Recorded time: 8:53
